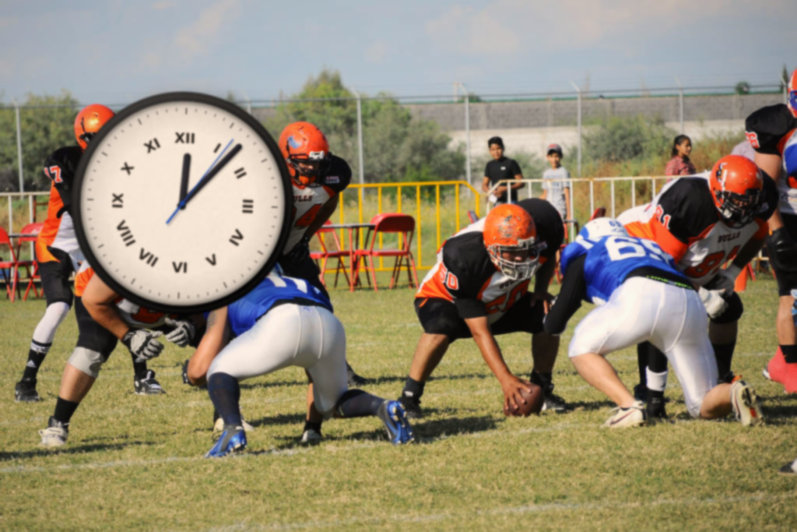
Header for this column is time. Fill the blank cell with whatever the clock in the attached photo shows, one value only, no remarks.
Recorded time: 12:07:06
